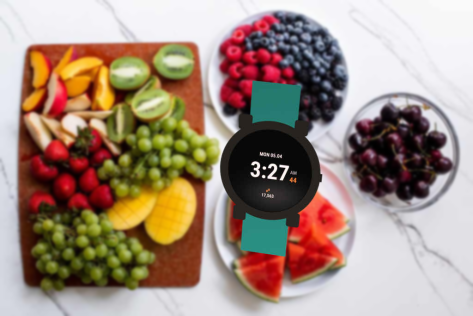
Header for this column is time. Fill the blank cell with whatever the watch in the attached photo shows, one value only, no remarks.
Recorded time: 3:27:44
